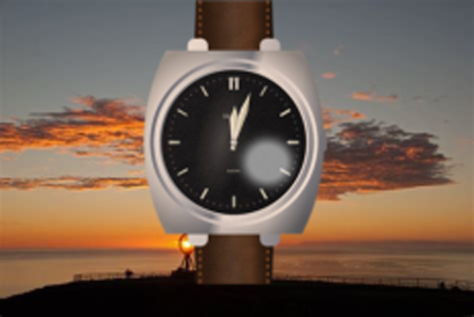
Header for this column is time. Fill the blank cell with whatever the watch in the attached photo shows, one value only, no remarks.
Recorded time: 12:03
